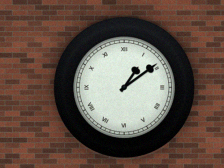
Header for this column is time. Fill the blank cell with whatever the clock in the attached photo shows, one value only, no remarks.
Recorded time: 1:09
